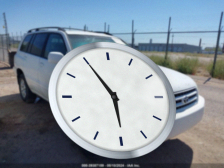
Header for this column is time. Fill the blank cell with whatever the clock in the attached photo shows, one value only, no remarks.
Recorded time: 5:55
